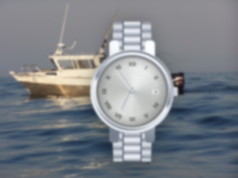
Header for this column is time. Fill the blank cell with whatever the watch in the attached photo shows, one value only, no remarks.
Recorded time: 6:54
